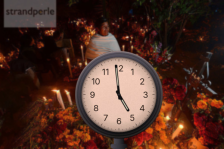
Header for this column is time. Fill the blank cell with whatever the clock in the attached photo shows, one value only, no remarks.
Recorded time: 4:59
